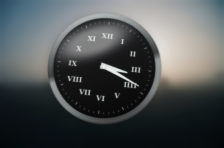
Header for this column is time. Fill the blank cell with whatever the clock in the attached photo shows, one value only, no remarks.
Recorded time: 3:19
